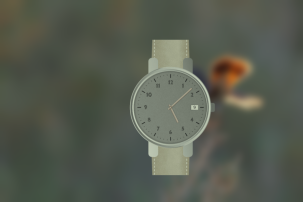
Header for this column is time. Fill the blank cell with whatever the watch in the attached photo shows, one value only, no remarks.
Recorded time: 5:08
